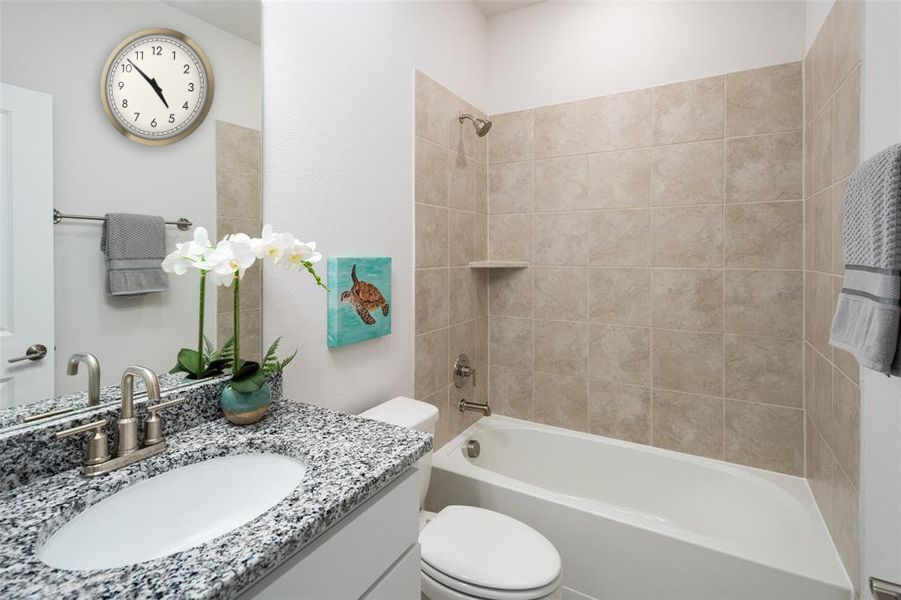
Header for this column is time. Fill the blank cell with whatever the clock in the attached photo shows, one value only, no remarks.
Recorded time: 4:52
